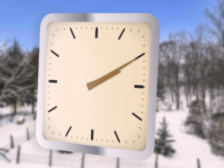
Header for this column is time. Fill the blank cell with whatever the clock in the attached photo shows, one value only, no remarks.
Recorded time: 2:10
